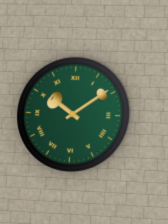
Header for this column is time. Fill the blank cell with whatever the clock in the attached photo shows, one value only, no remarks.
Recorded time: 10:09
